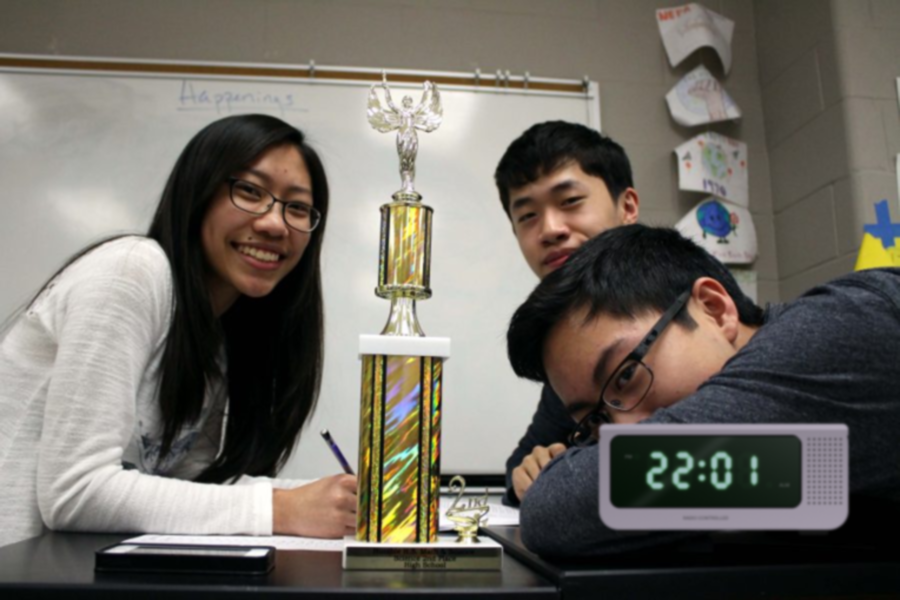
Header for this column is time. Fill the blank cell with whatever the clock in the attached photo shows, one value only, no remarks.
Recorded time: 22:01
